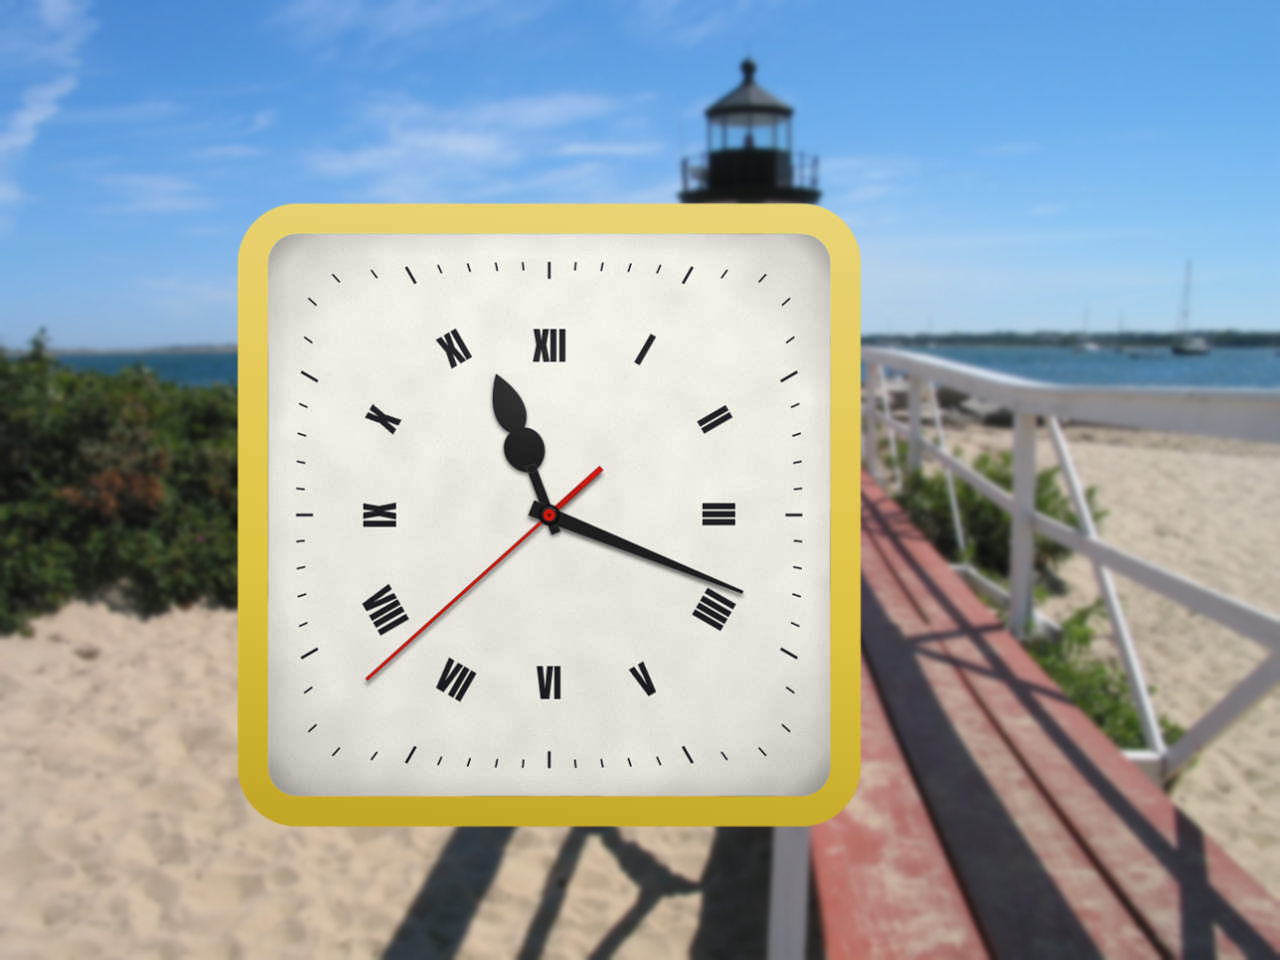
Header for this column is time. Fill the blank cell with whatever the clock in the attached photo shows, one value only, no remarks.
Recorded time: 11:18:38
